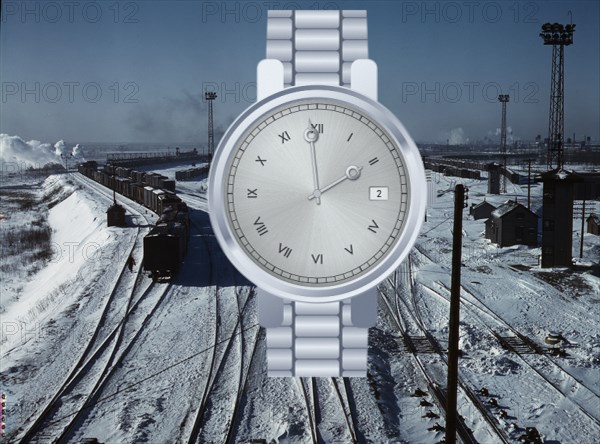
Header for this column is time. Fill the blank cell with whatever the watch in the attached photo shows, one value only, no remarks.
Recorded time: 1:59
